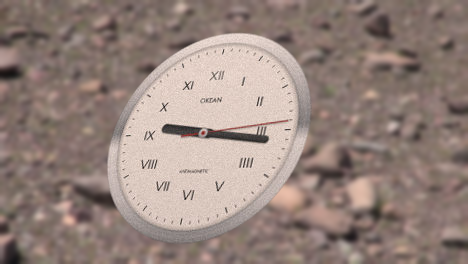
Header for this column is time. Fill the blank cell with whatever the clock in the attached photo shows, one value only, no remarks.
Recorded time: 9:16:14
